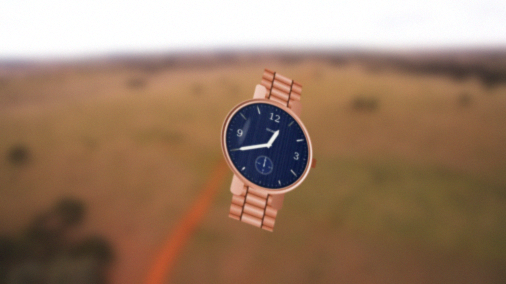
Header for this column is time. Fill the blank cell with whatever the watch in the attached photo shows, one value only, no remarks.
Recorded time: 12:40
